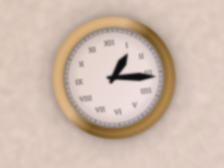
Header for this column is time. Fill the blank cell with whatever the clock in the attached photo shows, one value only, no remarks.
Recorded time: 1:16
